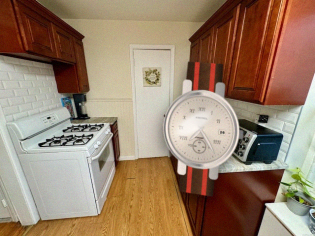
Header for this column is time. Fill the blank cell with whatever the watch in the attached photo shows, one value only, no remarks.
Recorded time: 7:24
